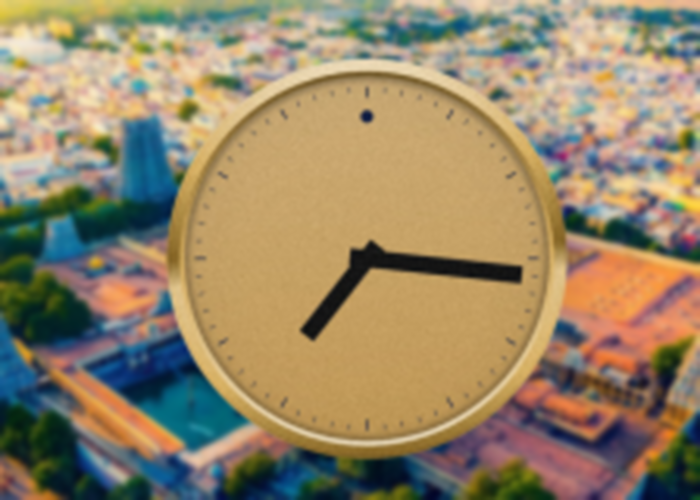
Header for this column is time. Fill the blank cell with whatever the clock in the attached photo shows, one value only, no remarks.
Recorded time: 7:16
